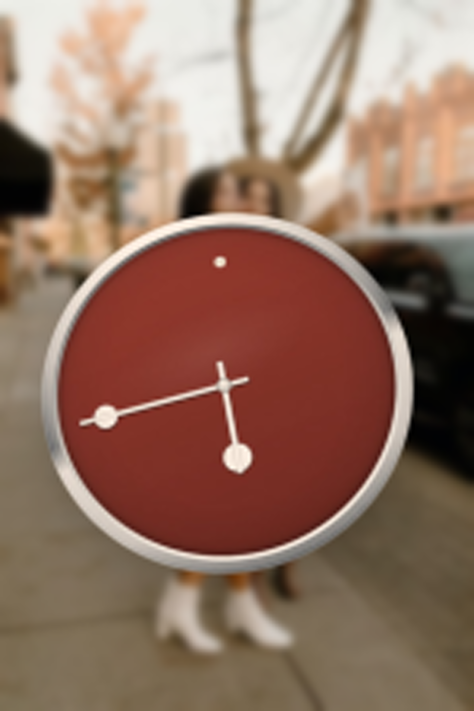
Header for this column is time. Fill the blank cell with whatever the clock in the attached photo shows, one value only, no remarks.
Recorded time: 5:43
